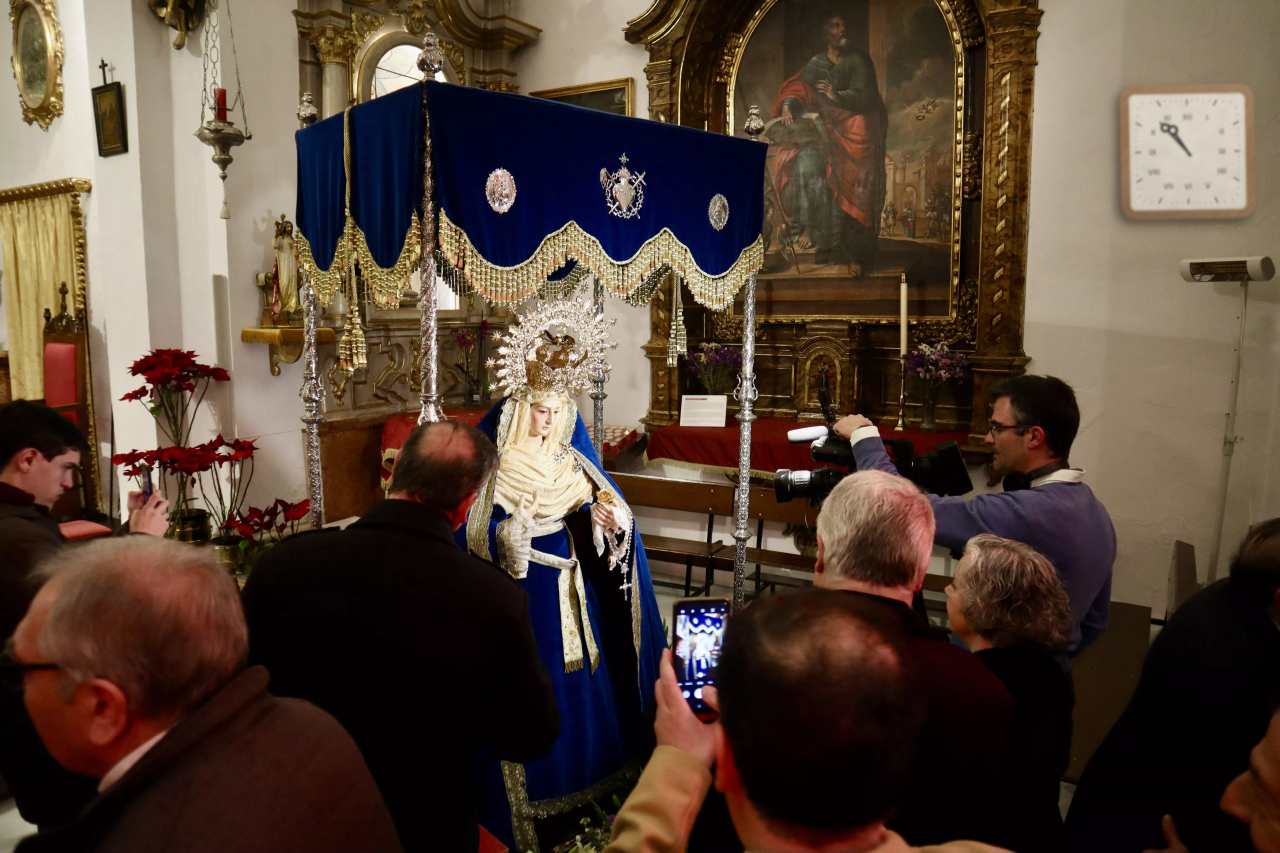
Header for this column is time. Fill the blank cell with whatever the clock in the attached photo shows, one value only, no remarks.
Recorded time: 10:53
